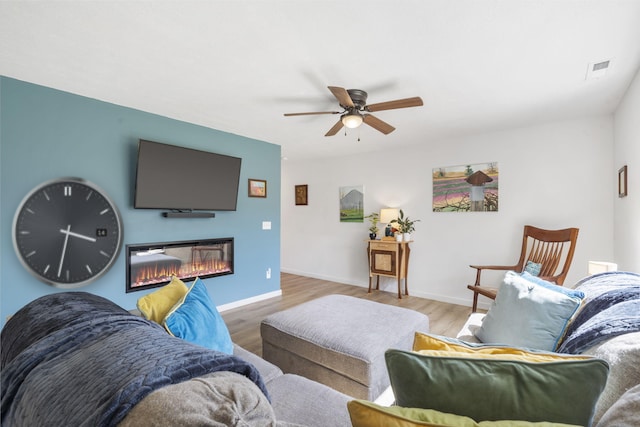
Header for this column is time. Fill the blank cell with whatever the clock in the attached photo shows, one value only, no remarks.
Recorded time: 3:32
